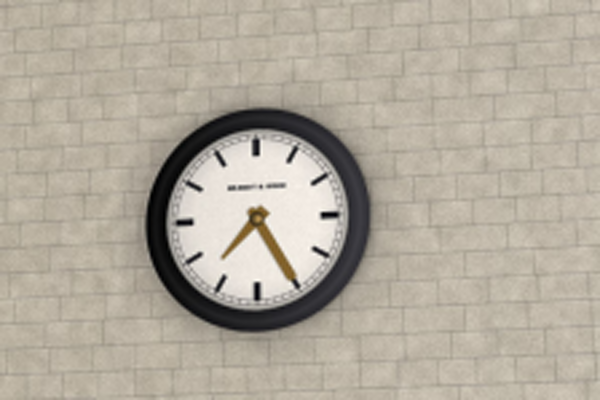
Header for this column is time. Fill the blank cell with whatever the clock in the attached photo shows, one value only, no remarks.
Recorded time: 7:25
